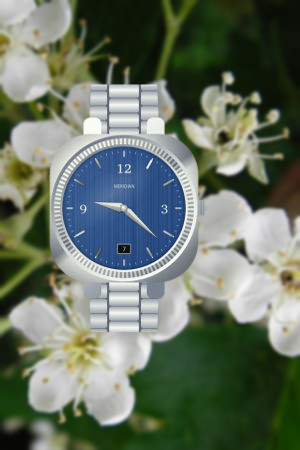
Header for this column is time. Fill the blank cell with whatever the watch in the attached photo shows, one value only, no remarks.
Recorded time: 9:22
